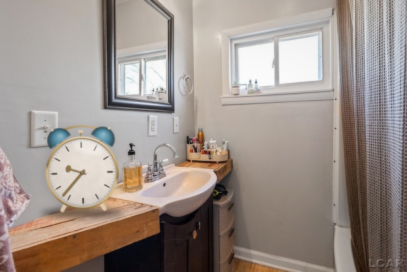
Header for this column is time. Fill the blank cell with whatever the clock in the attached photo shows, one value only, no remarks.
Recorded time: 9:37
